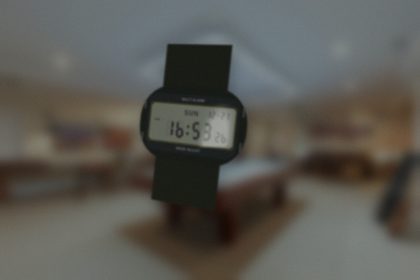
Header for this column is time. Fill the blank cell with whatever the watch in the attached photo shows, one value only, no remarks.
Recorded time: 16:53
